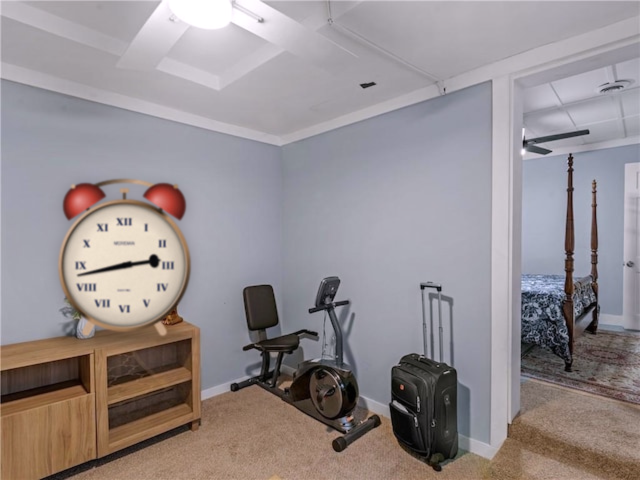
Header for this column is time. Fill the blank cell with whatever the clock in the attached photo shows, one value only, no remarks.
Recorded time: 2:43
